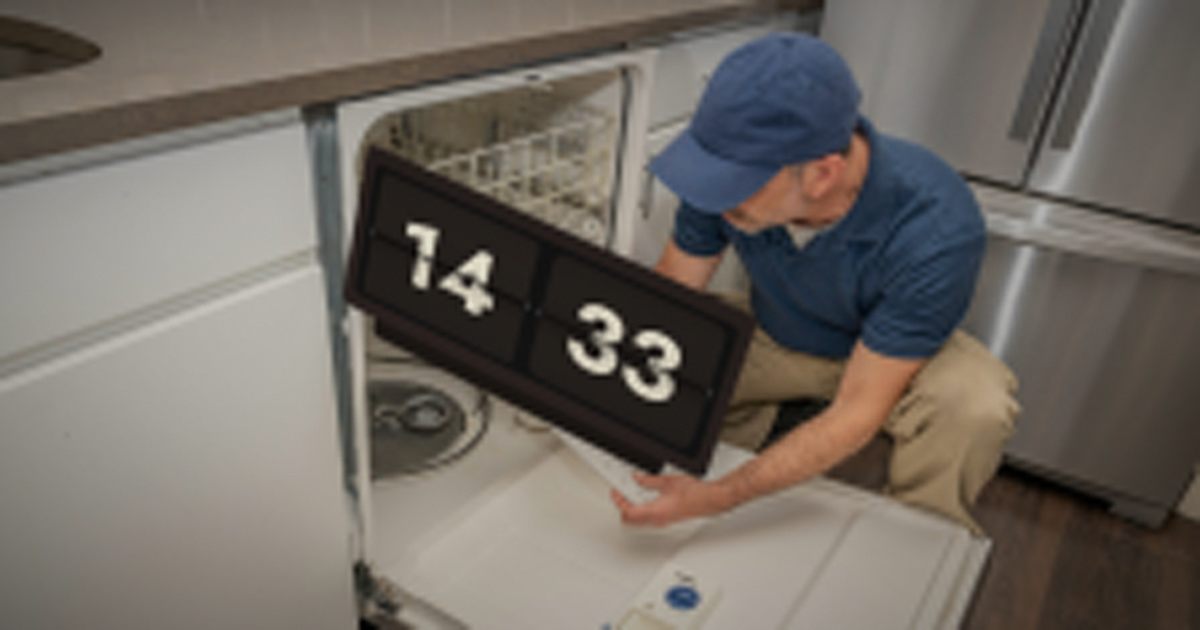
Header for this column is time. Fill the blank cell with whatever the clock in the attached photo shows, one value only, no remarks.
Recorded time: 14:33
